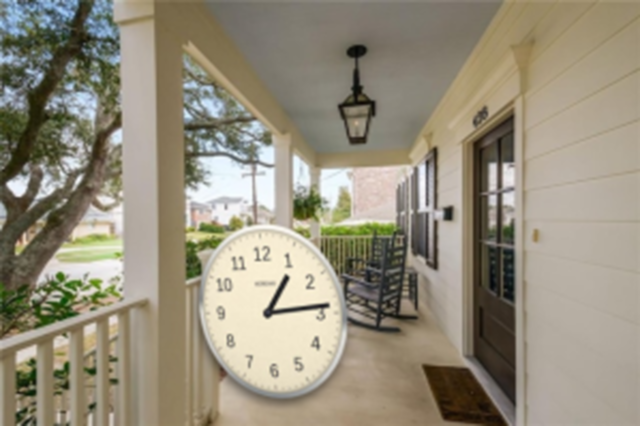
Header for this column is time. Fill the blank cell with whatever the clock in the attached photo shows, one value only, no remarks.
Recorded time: 1:14
